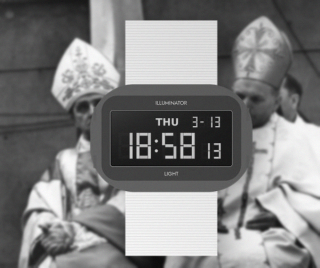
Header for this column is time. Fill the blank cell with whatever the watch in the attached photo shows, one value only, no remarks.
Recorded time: 18:58:13
